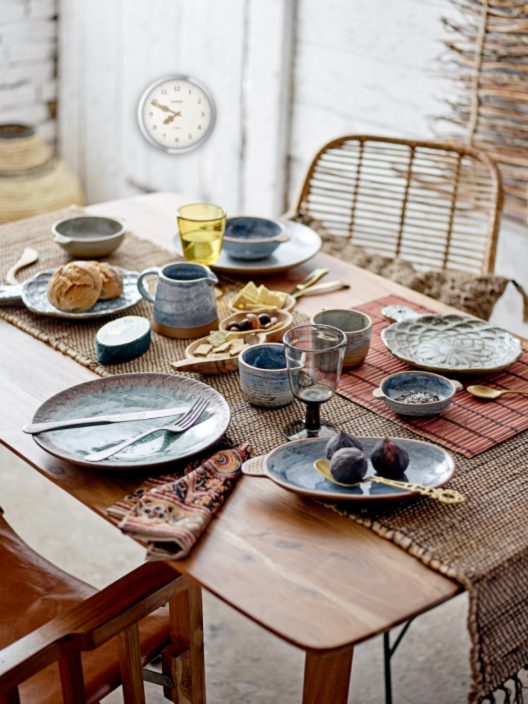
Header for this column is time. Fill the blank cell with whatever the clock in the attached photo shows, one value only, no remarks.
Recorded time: 7:49
